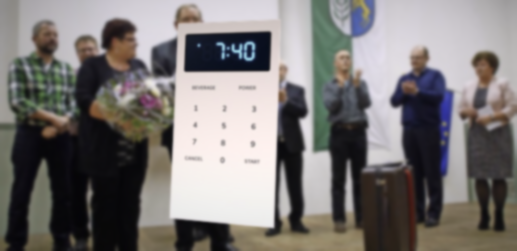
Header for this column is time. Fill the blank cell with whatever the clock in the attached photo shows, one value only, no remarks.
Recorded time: 7:40
